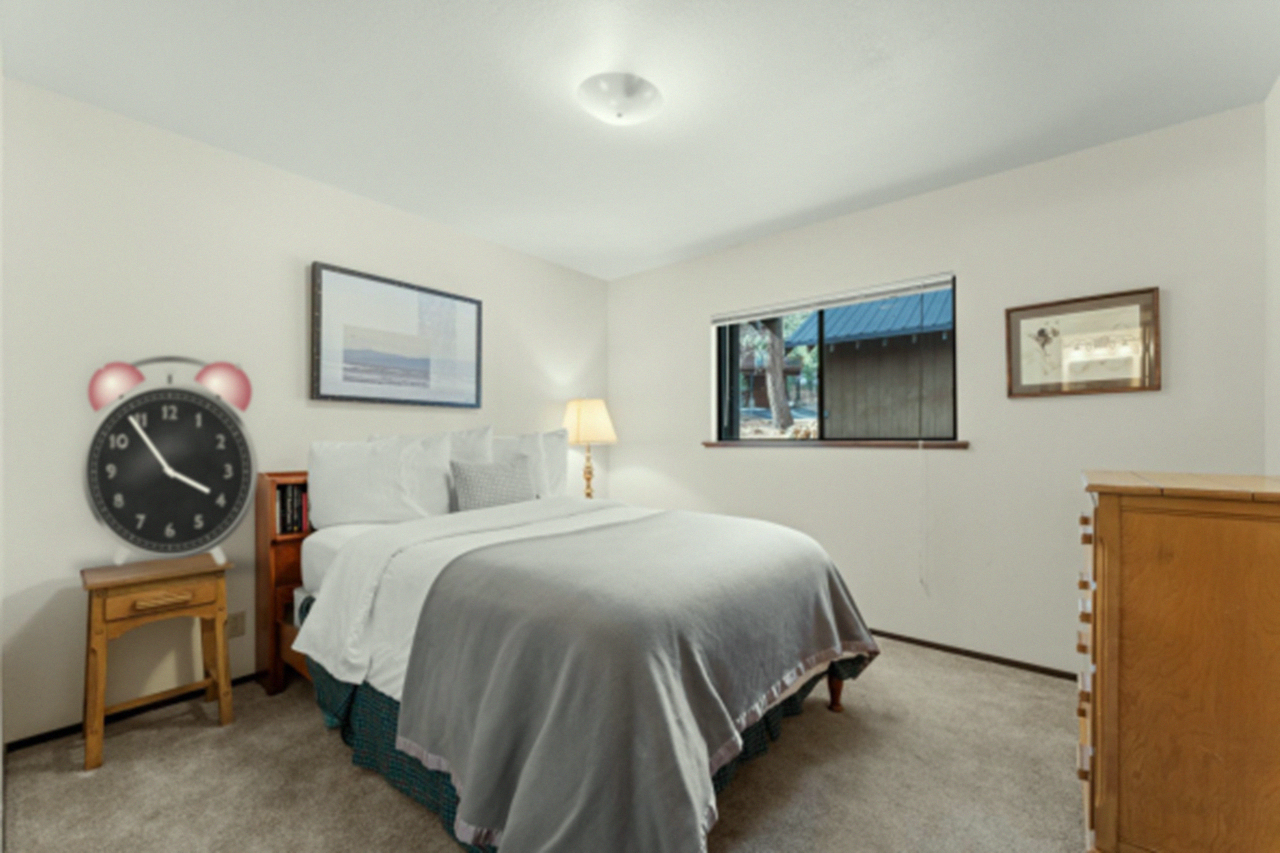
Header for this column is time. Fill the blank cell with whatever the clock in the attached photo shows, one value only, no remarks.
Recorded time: 3:54
